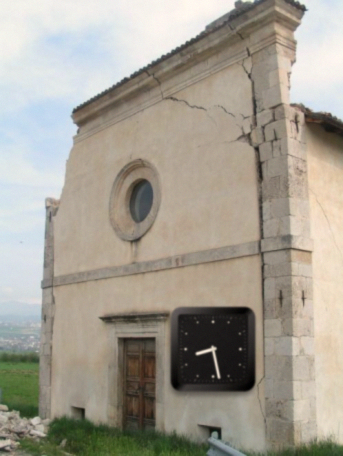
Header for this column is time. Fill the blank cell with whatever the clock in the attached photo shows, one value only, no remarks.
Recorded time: 8:28
